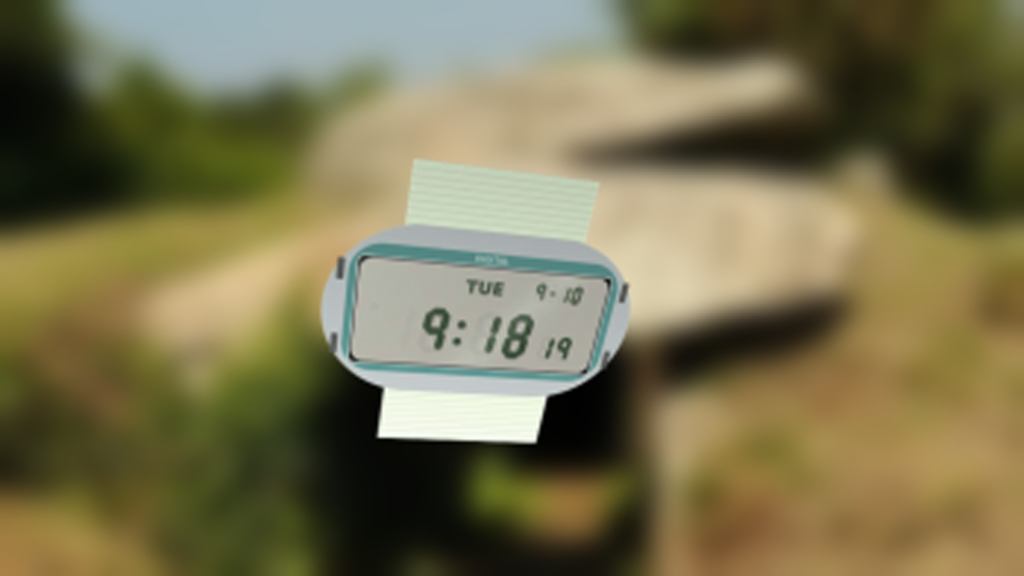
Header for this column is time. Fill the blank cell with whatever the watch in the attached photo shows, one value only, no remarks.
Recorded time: 9:18:19
